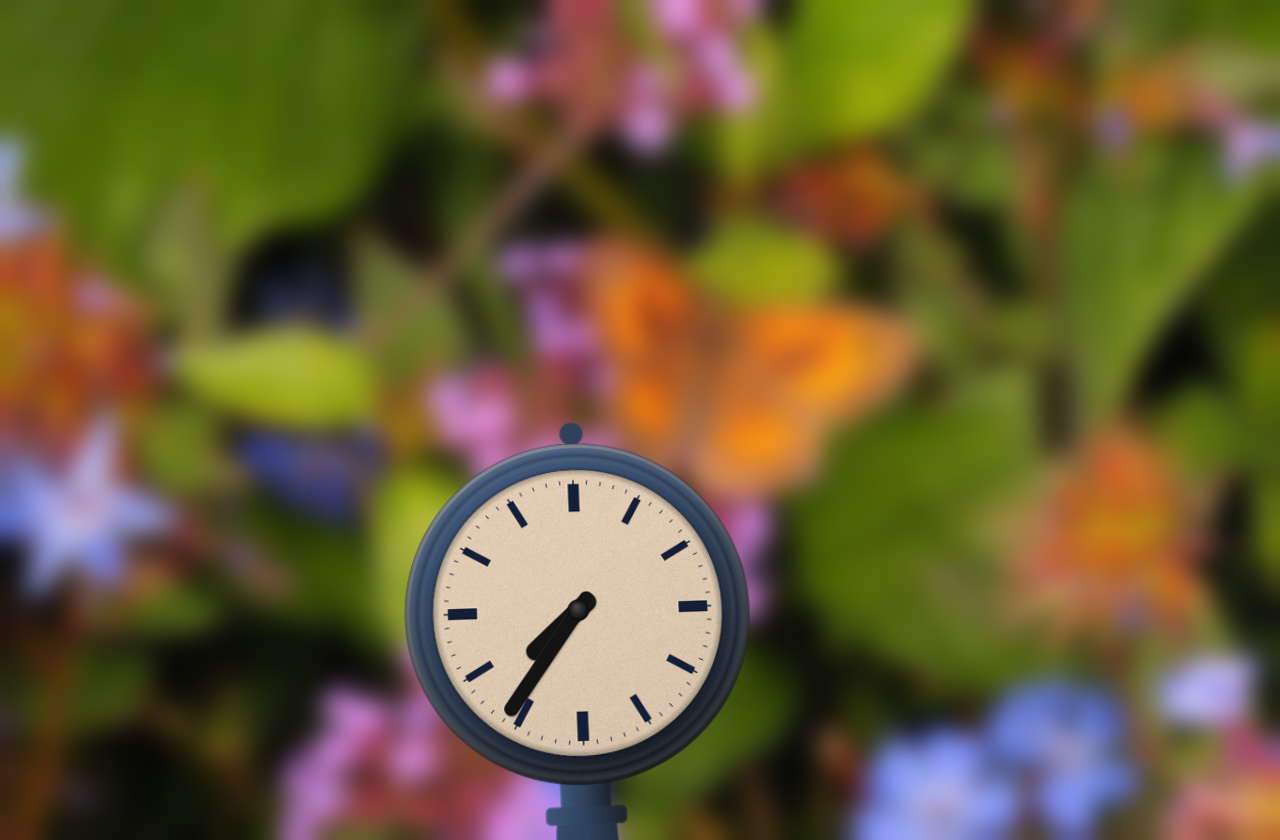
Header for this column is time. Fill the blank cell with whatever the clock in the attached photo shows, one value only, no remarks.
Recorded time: 7:36
